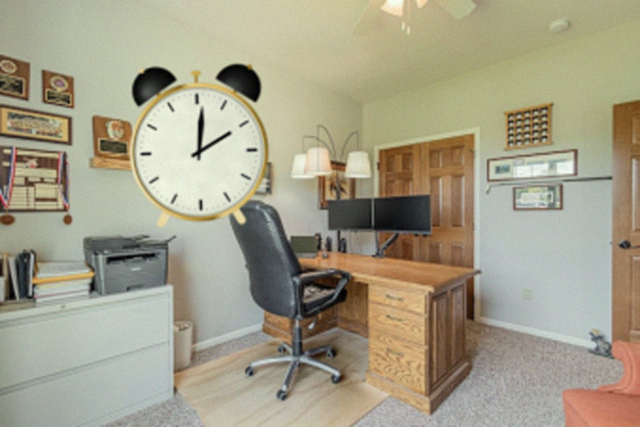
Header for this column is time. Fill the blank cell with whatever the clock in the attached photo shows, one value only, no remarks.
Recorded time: 2:01
